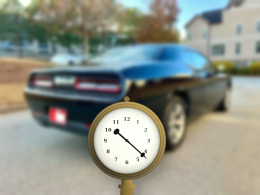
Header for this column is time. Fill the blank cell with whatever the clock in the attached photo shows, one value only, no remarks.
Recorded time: 10:22
